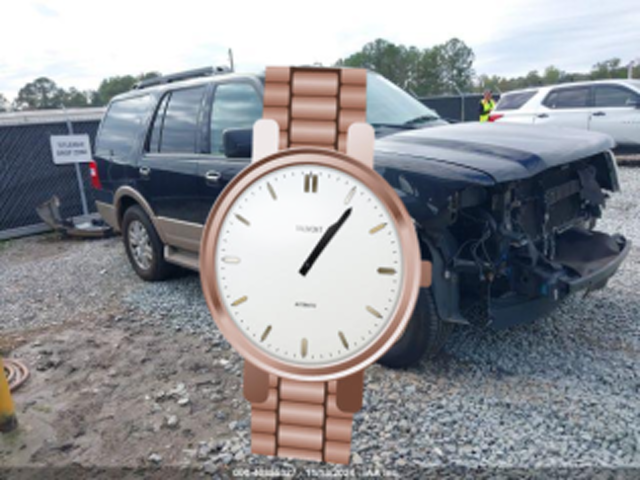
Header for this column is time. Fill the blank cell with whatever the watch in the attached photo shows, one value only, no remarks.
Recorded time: 1:06
